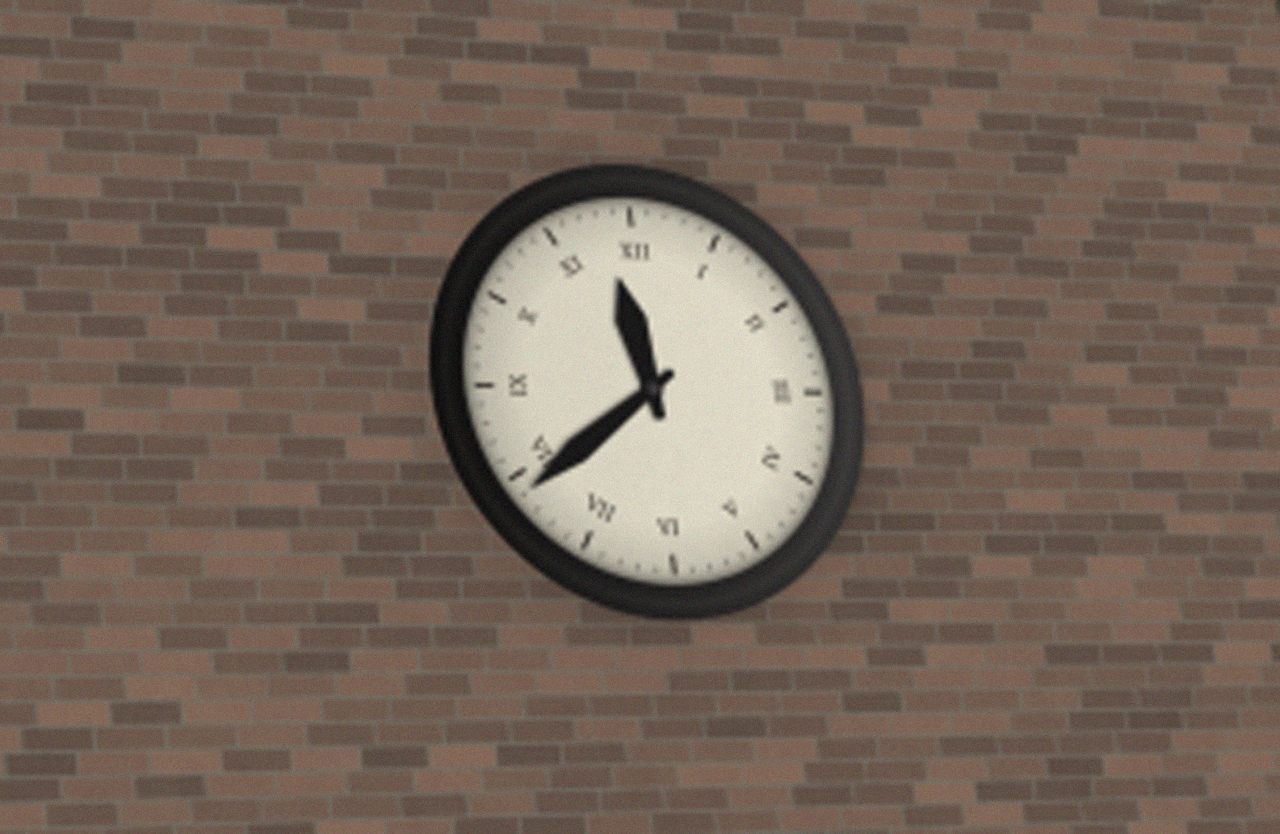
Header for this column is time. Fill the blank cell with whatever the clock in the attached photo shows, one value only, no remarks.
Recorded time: 11:39
